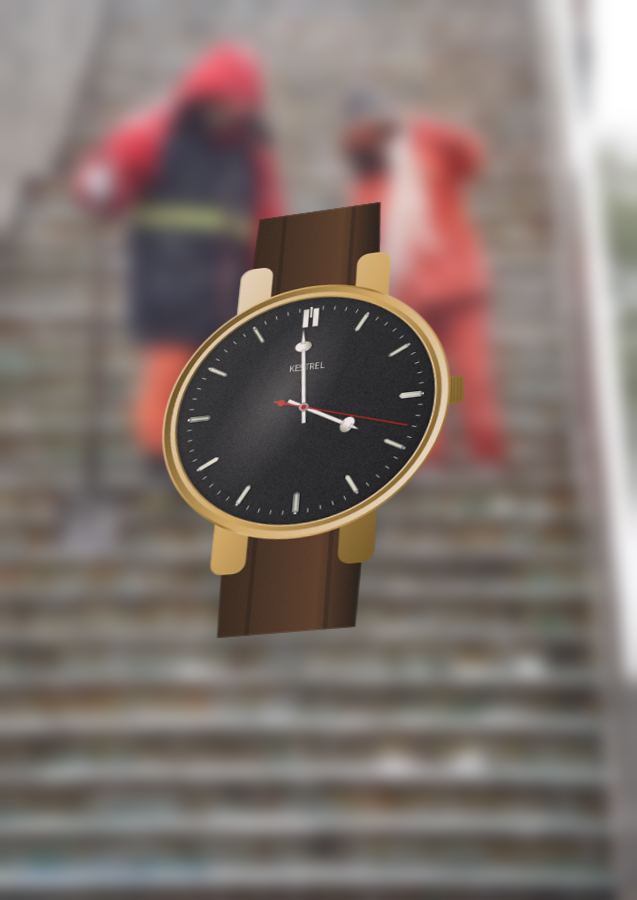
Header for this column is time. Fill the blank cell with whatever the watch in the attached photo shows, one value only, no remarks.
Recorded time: 3:59:18
